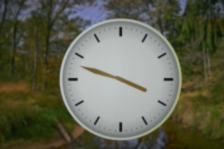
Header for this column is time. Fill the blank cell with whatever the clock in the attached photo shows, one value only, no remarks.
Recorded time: 3:48
